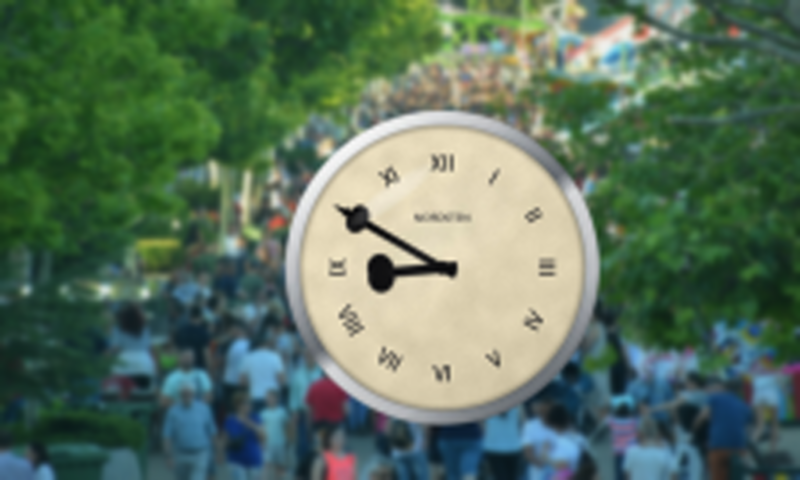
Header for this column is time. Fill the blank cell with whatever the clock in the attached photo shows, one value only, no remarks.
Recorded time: 8:50
